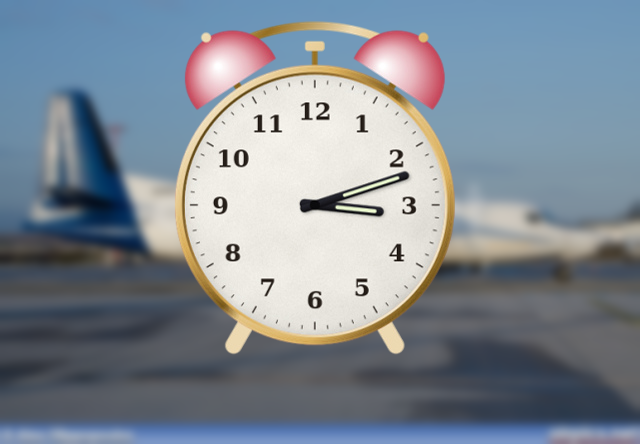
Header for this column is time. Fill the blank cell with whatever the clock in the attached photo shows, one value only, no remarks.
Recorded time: 3:12
